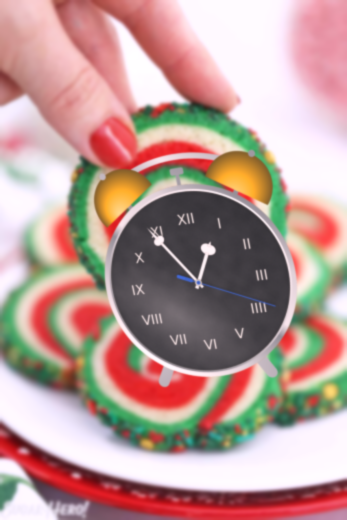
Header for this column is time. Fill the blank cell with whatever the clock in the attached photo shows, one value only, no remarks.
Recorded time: 12:54:19
